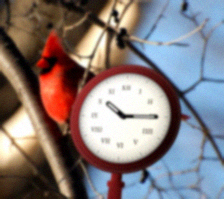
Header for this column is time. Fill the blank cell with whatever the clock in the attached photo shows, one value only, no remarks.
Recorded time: 10:15
